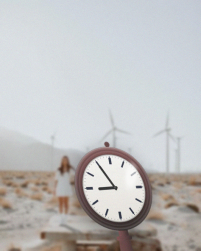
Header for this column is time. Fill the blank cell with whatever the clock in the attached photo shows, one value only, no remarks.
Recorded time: 8:55
